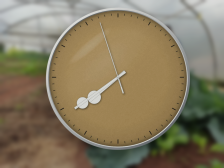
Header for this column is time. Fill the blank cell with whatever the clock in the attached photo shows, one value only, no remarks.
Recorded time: 7:38:57
